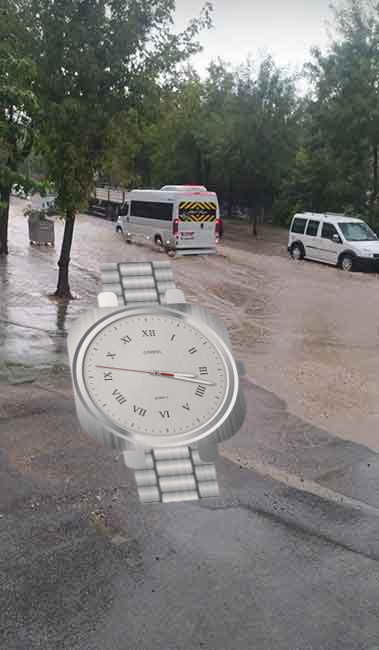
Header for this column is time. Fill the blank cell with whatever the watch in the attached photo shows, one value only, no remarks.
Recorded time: 3:17:47
